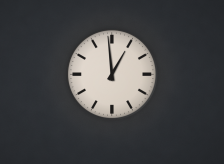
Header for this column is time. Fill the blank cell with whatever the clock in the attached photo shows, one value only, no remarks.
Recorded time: 12:59
